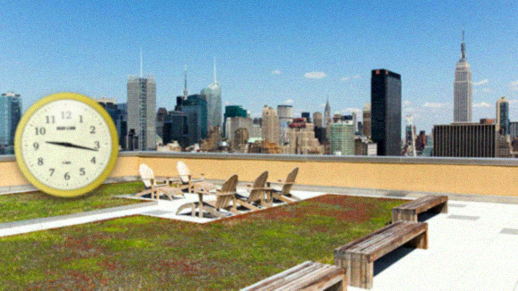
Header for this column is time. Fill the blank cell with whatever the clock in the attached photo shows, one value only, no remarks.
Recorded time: 9:17
